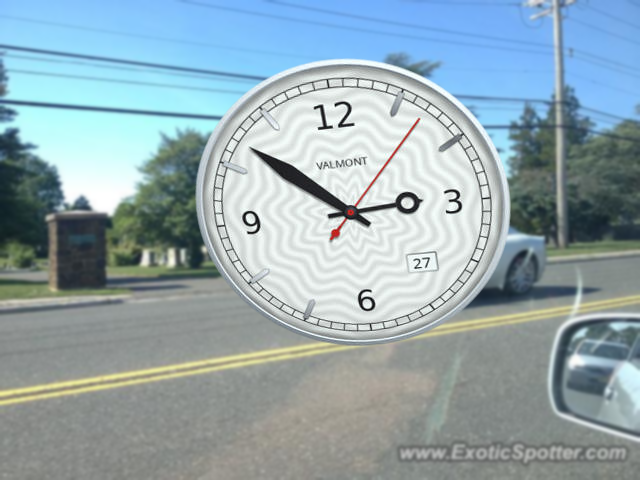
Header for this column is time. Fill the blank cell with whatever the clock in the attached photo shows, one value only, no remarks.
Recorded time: 2:52:07
